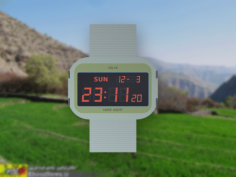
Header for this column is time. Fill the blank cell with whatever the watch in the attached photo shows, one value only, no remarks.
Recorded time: 23:11:20
